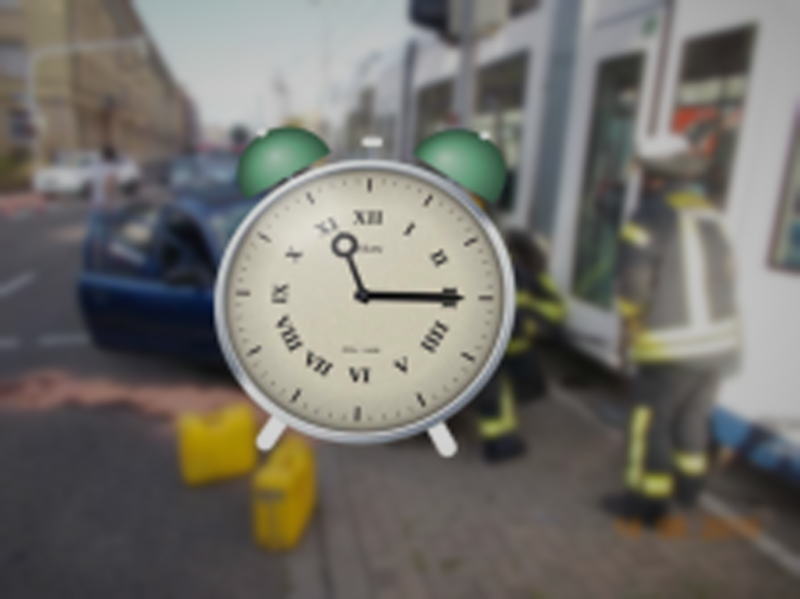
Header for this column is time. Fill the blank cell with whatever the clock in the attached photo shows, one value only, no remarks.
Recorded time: 11:15
